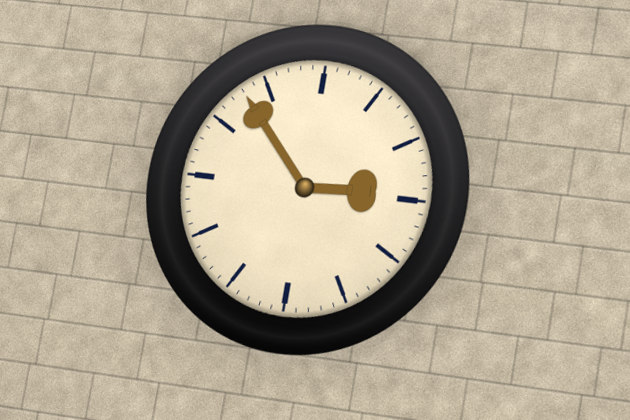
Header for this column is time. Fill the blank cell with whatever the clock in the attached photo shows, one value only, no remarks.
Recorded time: 2:53
